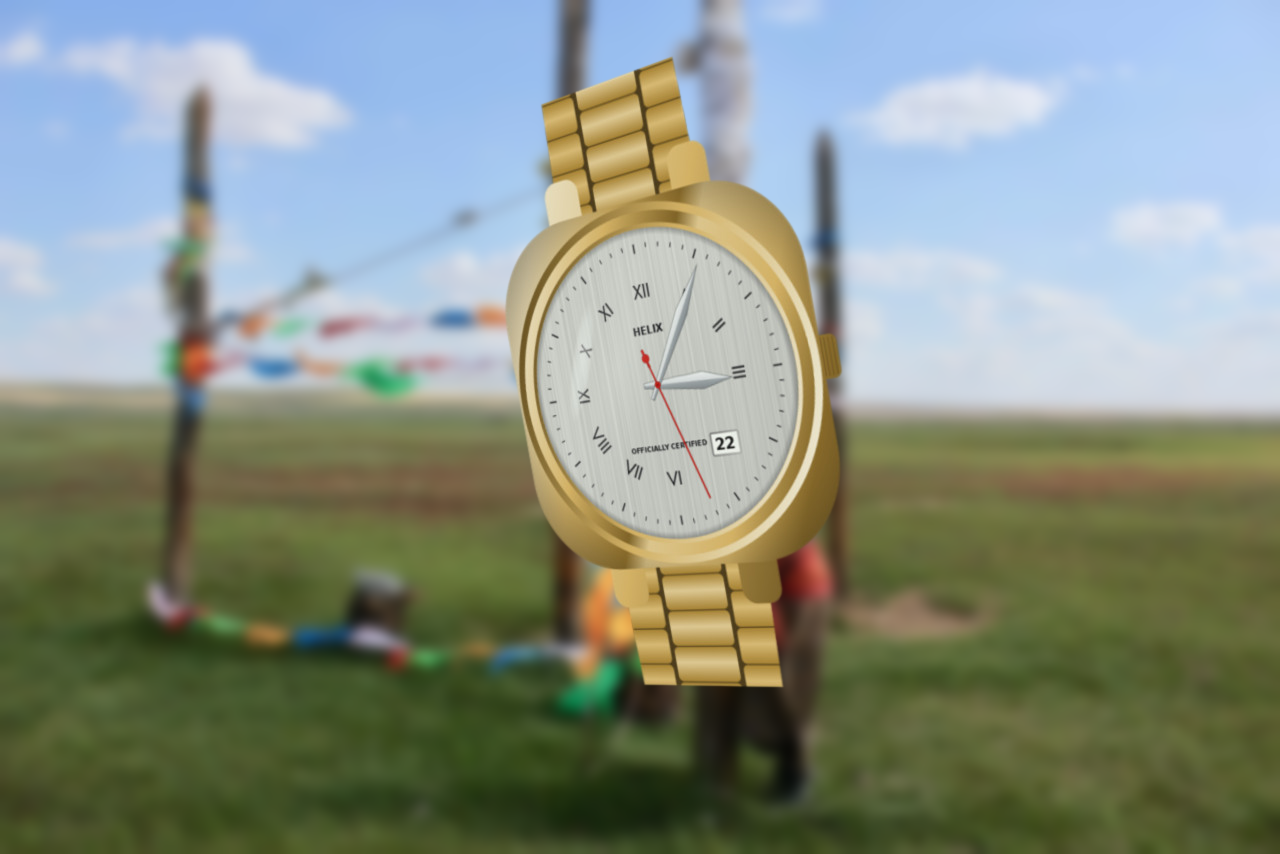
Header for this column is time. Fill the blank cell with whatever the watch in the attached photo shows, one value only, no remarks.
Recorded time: 3:05:27
